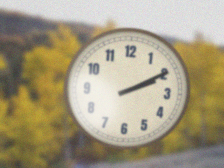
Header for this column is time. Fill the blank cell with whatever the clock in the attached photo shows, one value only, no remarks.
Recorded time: 2:10
